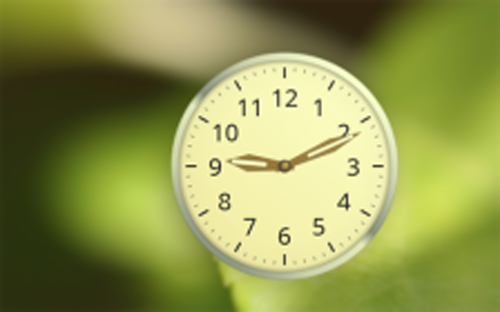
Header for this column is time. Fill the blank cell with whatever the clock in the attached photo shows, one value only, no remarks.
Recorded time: 9:11
